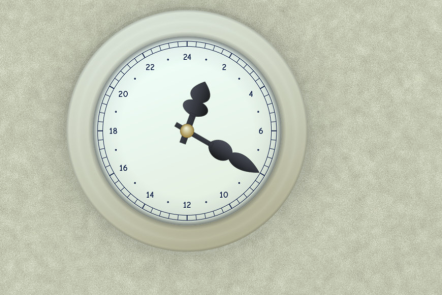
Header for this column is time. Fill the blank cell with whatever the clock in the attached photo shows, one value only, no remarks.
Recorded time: 1:20
